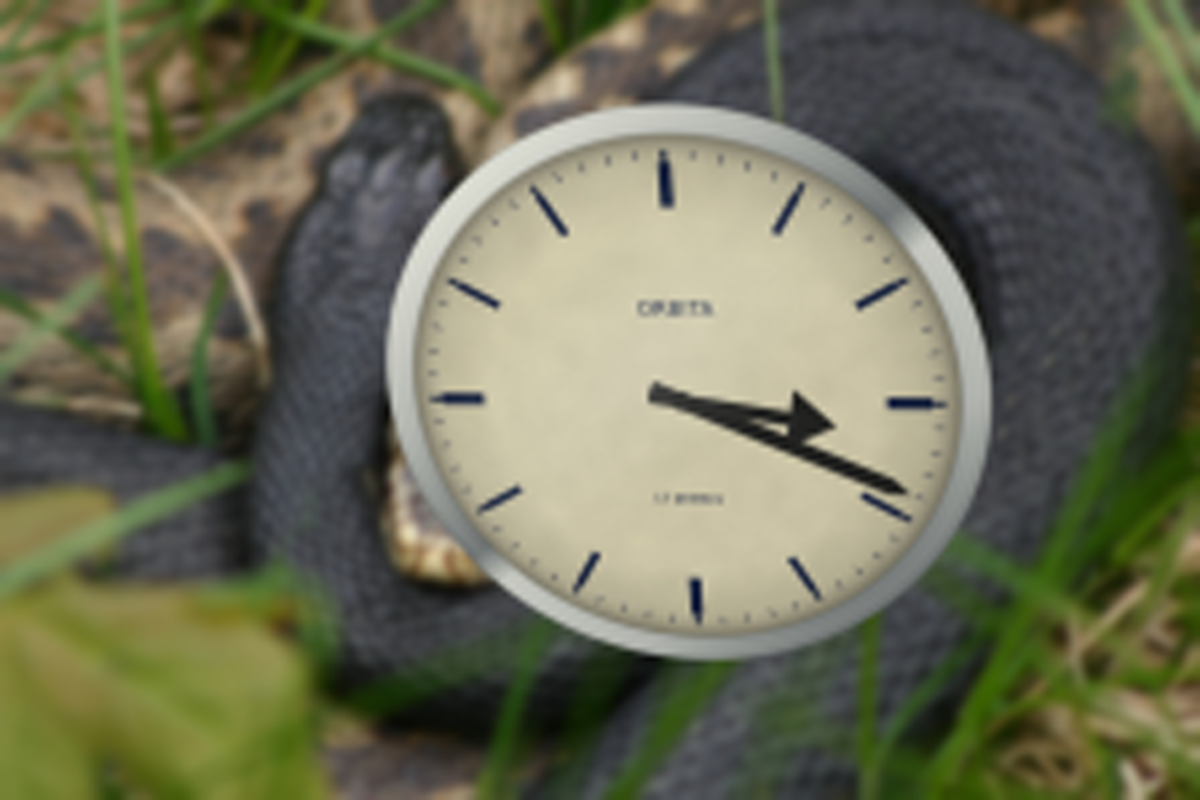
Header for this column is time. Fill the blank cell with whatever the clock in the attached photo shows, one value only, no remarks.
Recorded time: 3:19
